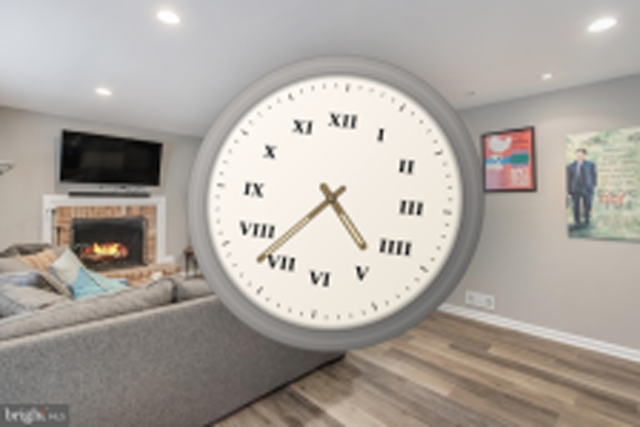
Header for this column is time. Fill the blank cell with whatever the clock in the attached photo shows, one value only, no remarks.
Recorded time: 4:37
